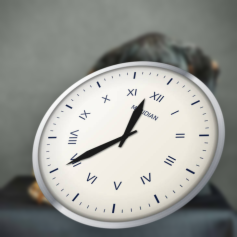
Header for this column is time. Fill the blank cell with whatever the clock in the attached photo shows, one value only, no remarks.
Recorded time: 11:35
